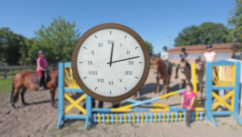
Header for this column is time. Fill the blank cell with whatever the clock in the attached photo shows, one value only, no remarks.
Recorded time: 12:13
